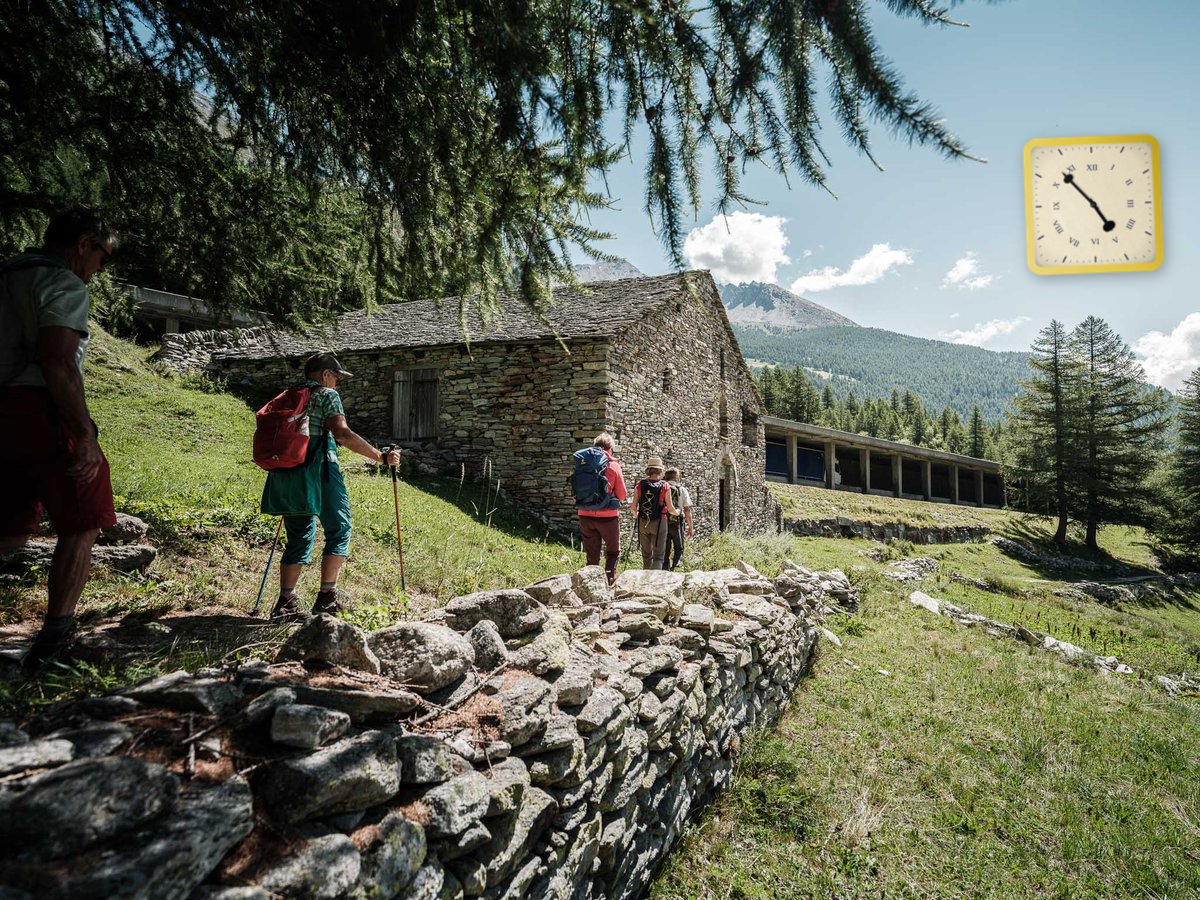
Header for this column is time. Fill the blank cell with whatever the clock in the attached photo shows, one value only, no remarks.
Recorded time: 4:53
